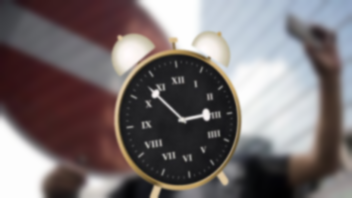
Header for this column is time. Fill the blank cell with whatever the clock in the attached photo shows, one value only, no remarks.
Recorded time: 2:53
